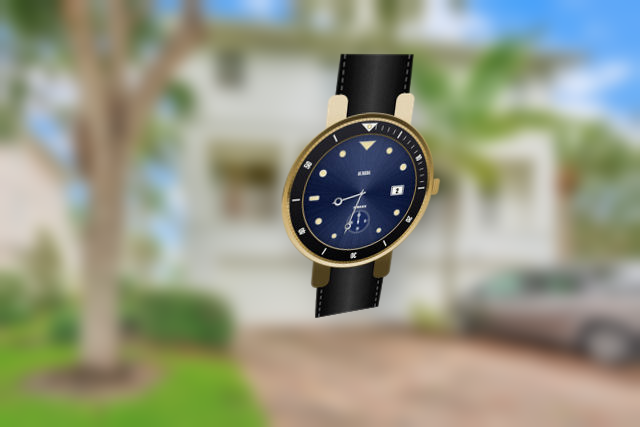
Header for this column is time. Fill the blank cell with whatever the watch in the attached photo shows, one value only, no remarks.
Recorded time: 8:33
